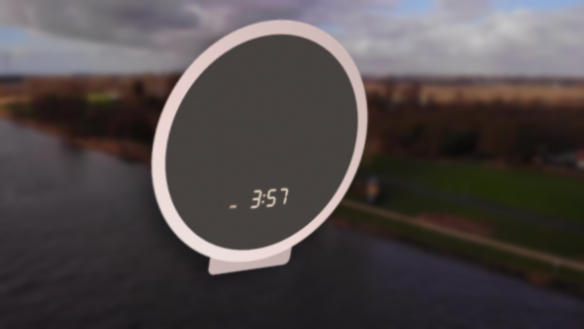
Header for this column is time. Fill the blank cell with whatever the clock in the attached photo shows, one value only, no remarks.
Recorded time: 3:57
